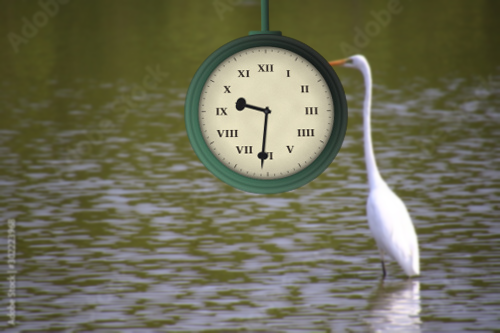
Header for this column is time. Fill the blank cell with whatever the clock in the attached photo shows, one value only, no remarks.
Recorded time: 9:31
